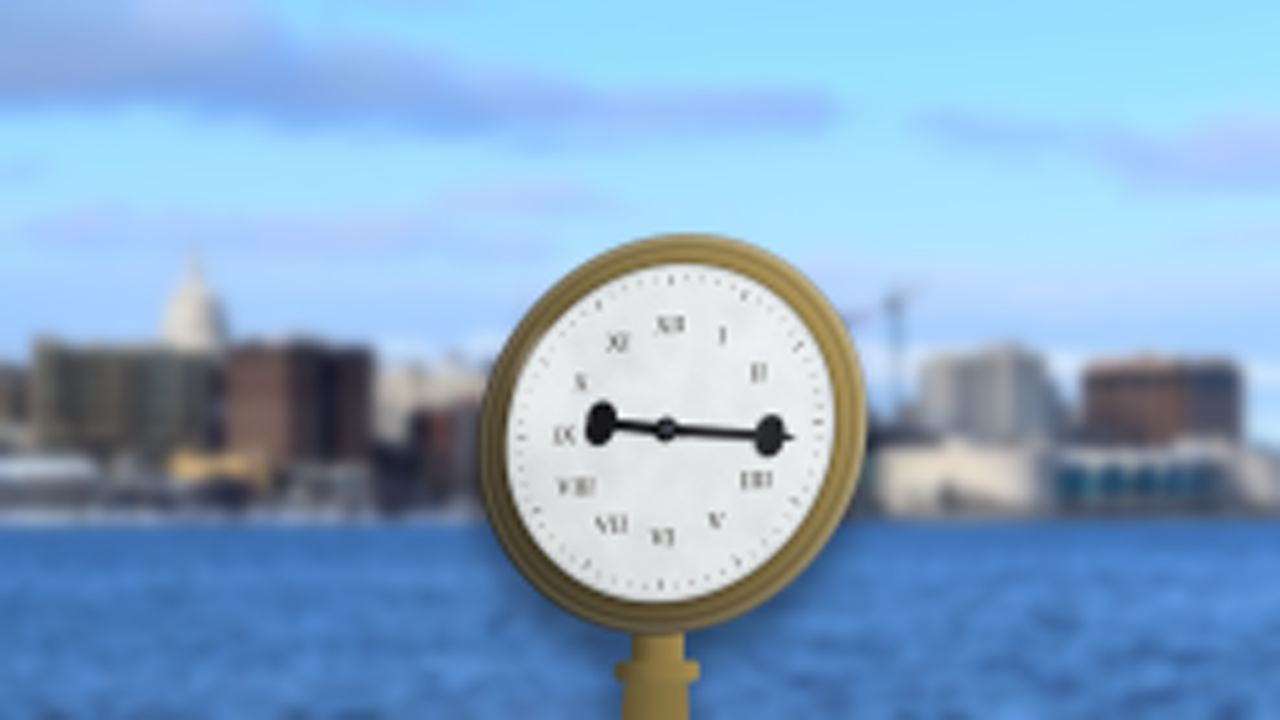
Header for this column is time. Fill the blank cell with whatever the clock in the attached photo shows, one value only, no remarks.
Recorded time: 9:16
